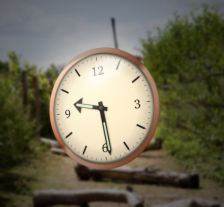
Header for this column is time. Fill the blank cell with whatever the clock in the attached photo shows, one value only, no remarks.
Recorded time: 9:29
